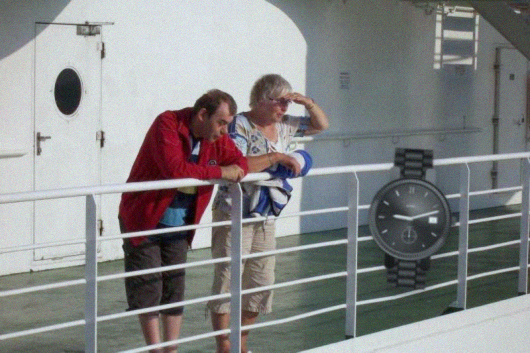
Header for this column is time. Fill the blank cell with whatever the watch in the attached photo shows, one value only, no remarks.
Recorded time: 9:12
